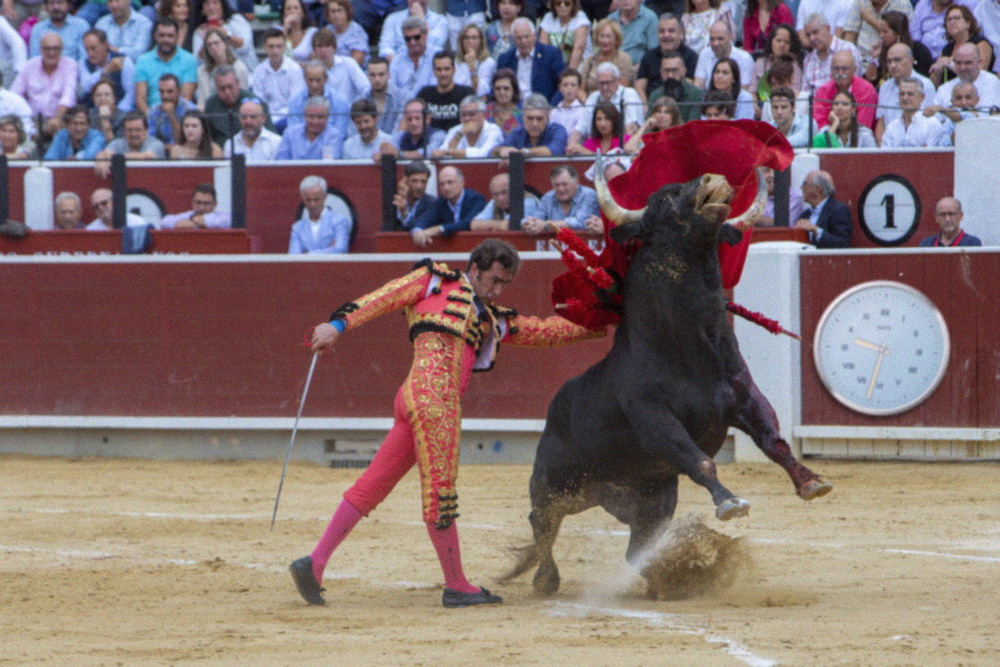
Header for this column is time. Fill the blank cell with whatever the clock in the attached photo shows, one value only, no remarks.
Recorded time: 9:32
